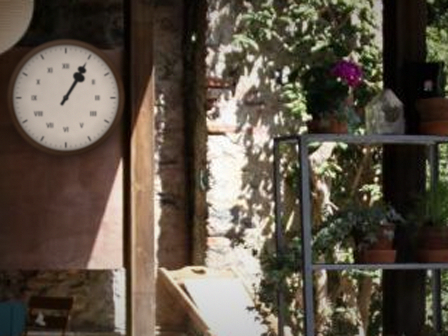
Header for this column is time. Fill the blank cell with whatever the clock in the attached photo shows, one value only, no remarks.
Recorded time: 1:05
